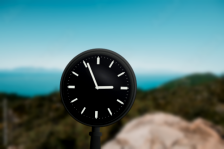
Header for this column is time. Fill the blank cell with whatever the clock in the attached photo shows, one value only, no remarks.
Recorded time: 2:56
